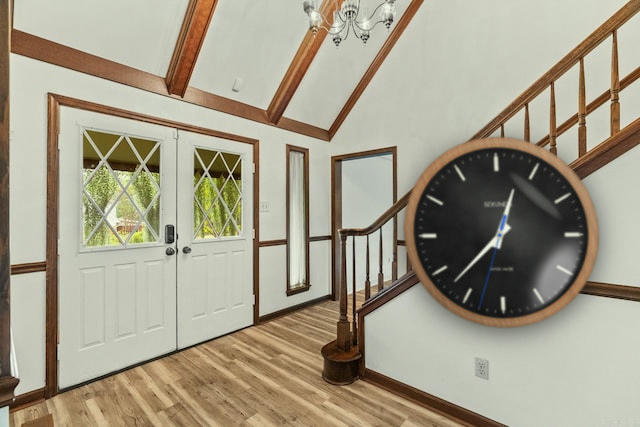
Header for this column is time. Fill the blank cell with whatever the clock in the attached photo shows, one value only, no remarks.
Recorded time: 12:37:33
